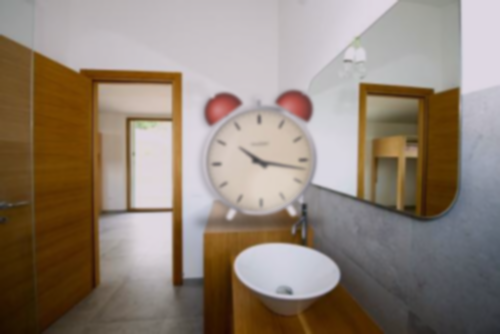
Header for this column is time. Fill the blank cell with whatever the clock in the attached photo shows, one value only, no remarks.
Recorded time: 10:17
